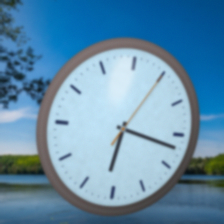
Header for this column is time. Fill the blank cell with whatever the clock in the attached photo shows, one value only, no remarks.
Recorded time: 6:17:05
